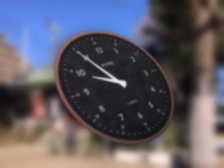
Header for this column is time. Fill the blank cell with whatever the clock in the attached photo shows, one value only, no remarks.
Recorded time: 9:55
